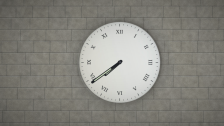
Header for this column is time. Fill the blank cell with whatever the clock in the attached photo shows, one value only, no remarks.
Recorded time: 7:39
